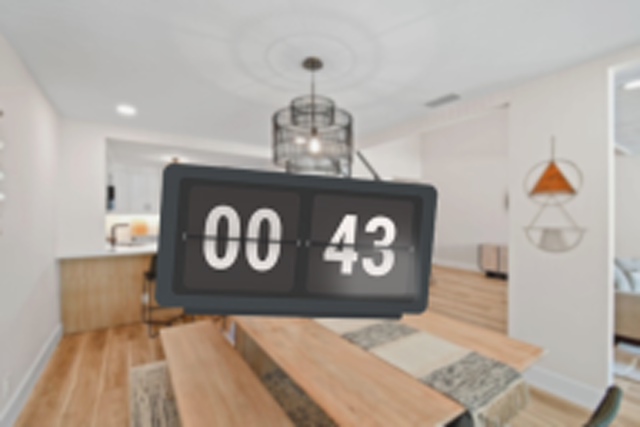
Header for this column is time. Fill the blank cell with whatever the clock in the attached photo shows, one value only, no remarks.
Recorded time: 0:43
